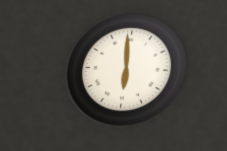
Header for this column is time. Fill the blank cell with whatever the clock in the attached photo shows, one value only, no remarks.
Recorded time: 5:59
